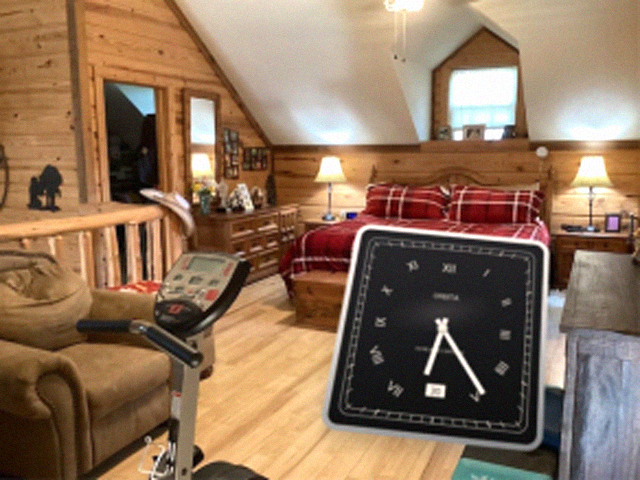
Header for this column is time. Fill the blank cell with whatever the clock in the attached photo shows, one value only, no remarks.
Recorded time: 6:24
